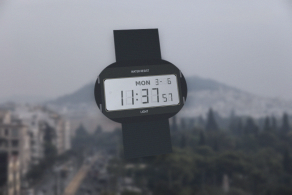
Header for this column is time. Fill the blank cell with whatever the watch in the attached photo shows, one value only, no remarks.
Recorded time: 11:37:57
